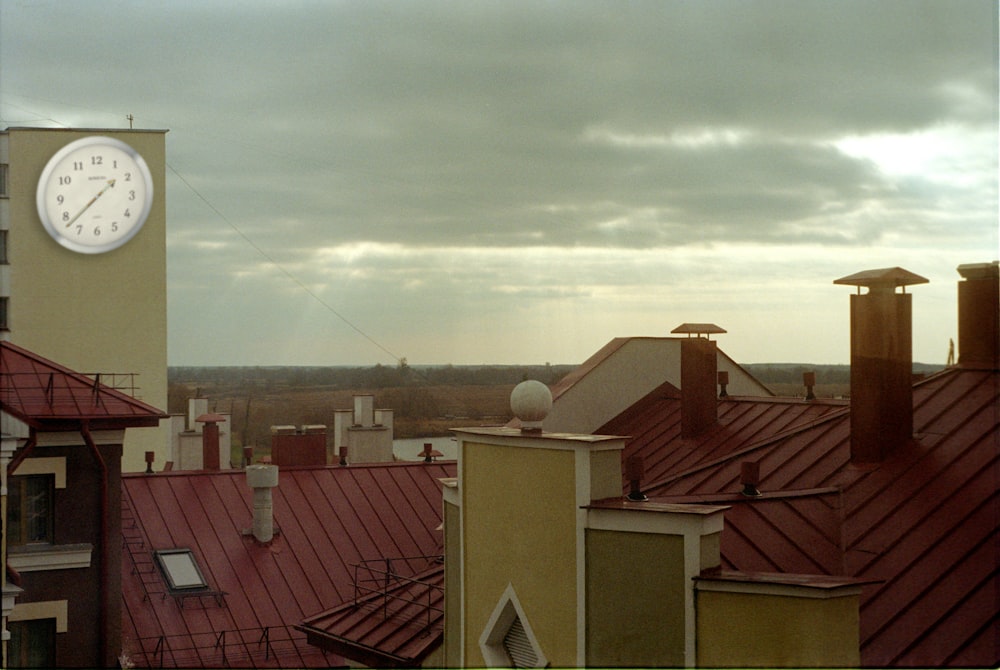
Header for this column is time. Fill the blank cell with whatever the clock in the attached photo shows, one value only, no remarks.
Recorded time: 1:38
